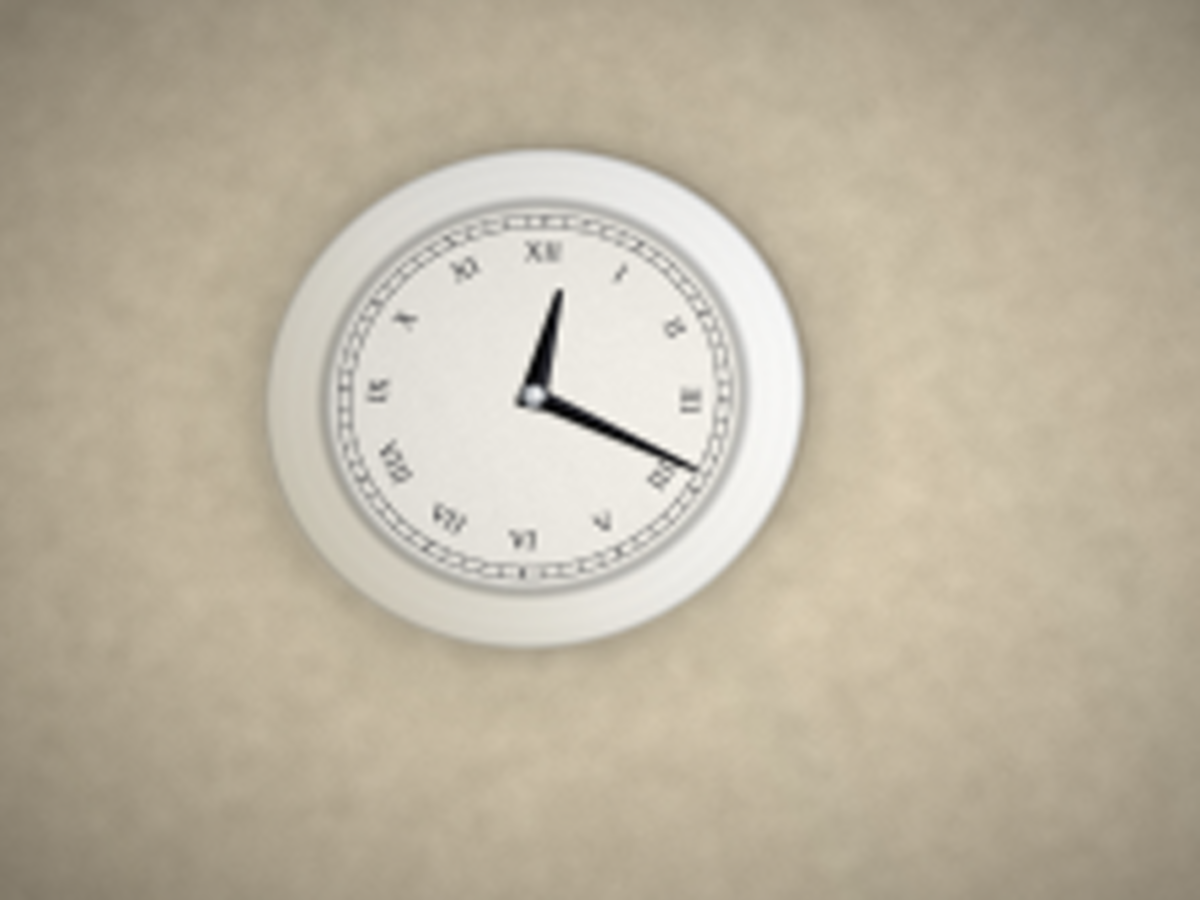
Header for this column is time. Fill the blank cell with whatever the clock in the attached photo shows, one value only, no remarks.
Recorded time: 12:19
